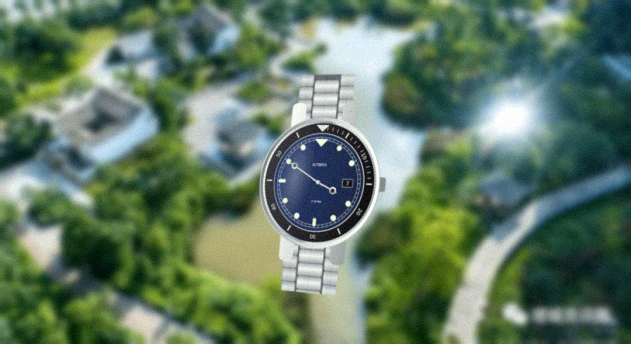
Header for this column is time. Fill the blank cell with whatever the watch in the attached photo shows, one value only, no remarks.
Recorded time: 3:50
